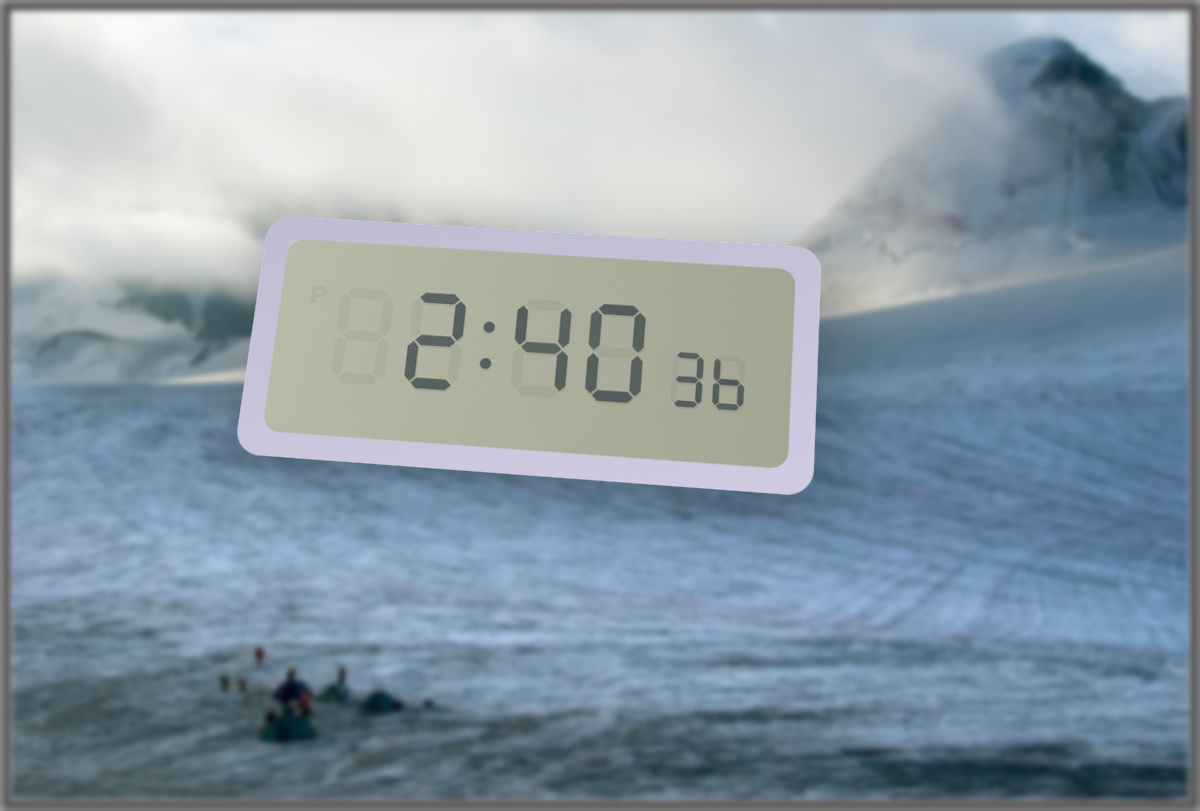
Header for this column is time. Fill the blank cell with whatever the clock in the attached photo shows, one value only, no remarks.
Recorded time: 2:40:36
